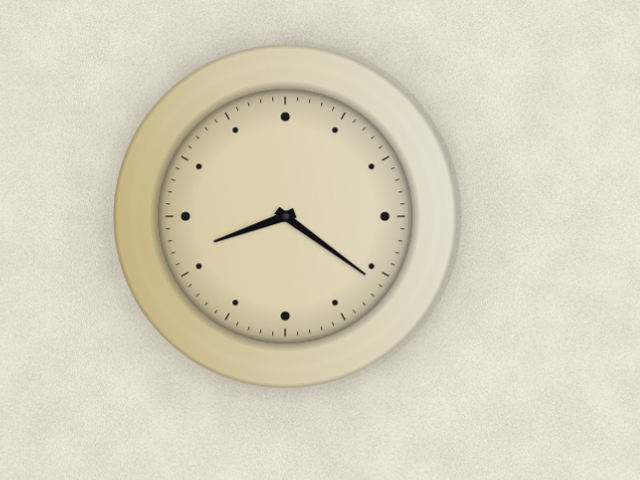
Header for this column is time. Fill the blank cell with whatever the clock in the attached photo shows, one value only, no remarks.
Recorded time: 8:21
